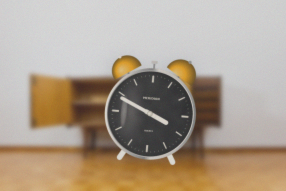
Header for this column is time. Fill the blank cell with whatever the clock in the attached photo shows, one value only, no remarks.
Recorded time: 3:49
